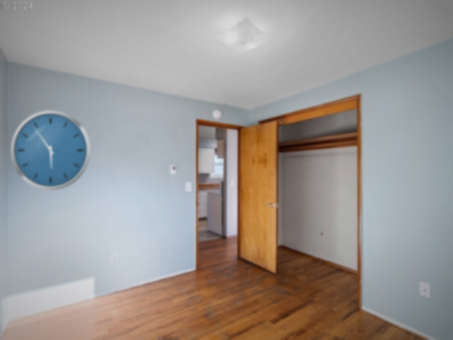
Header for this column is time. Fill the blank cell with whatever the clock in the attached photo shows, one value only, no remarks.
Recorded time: 5:54
